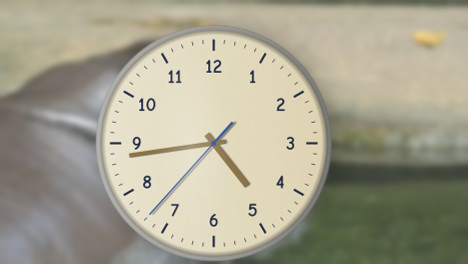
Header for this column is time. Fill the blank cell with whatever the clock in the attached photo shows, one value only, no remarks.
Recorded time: 4:43:37
